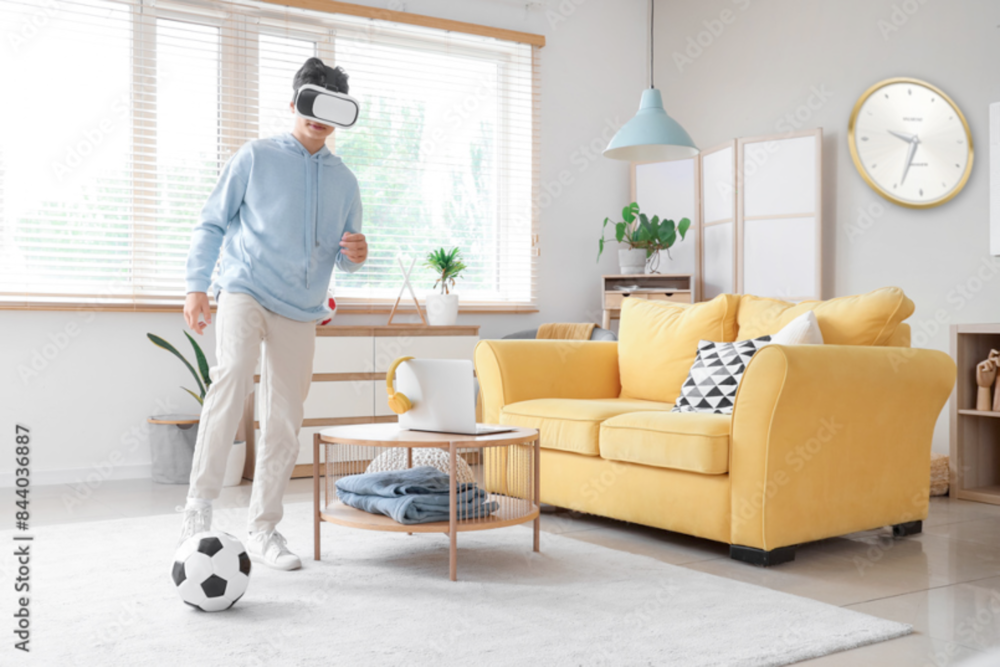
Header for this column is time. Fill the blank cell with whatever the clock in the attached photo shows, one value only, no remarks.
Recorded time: 9:34
